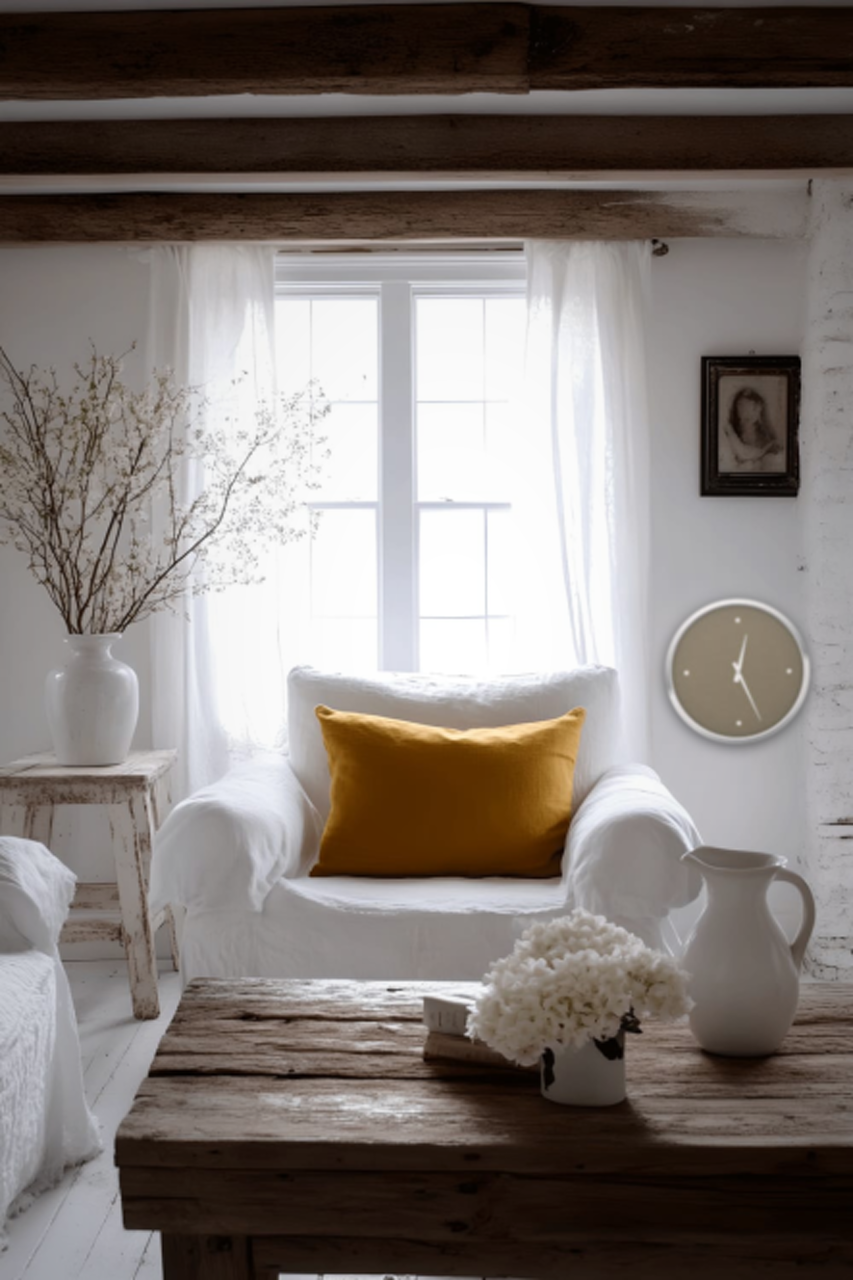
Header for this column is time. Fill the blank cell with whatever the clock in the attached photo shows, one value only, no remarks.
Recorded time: 12:26
